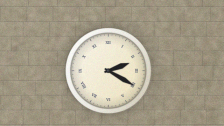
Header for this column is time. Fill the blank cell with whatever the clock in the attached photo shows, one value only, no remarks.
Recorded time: 2:20
